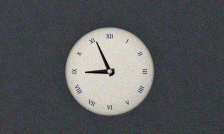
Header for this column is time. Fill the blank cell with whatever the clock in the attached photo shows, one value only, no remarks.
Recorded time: 8:56
